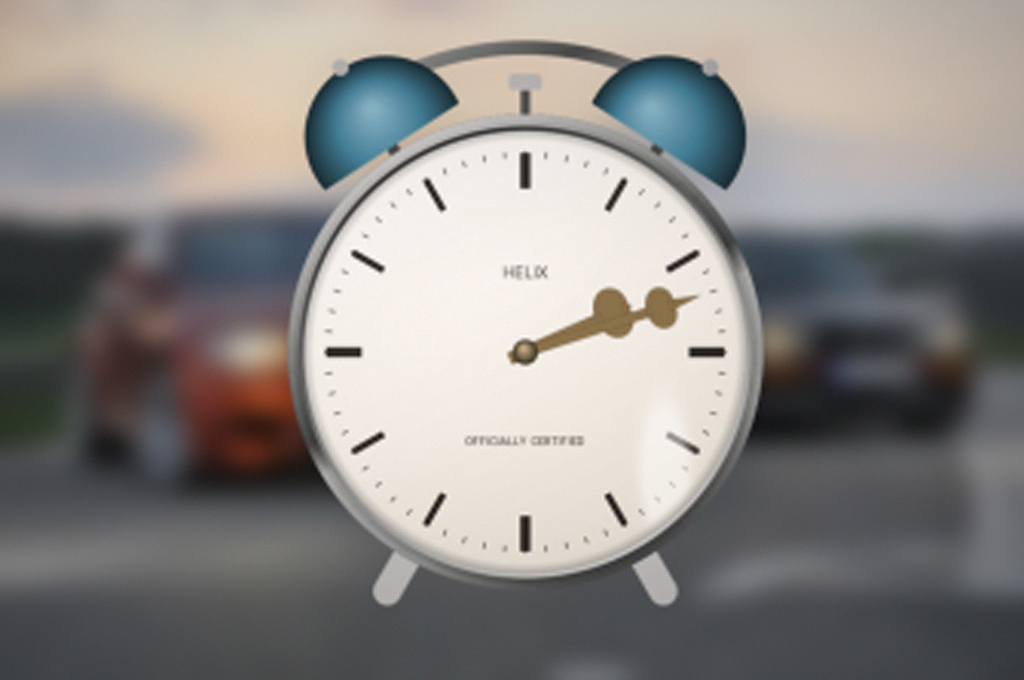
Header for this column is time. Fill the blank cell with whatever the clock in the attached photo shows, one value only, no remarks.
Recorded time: 2:12
